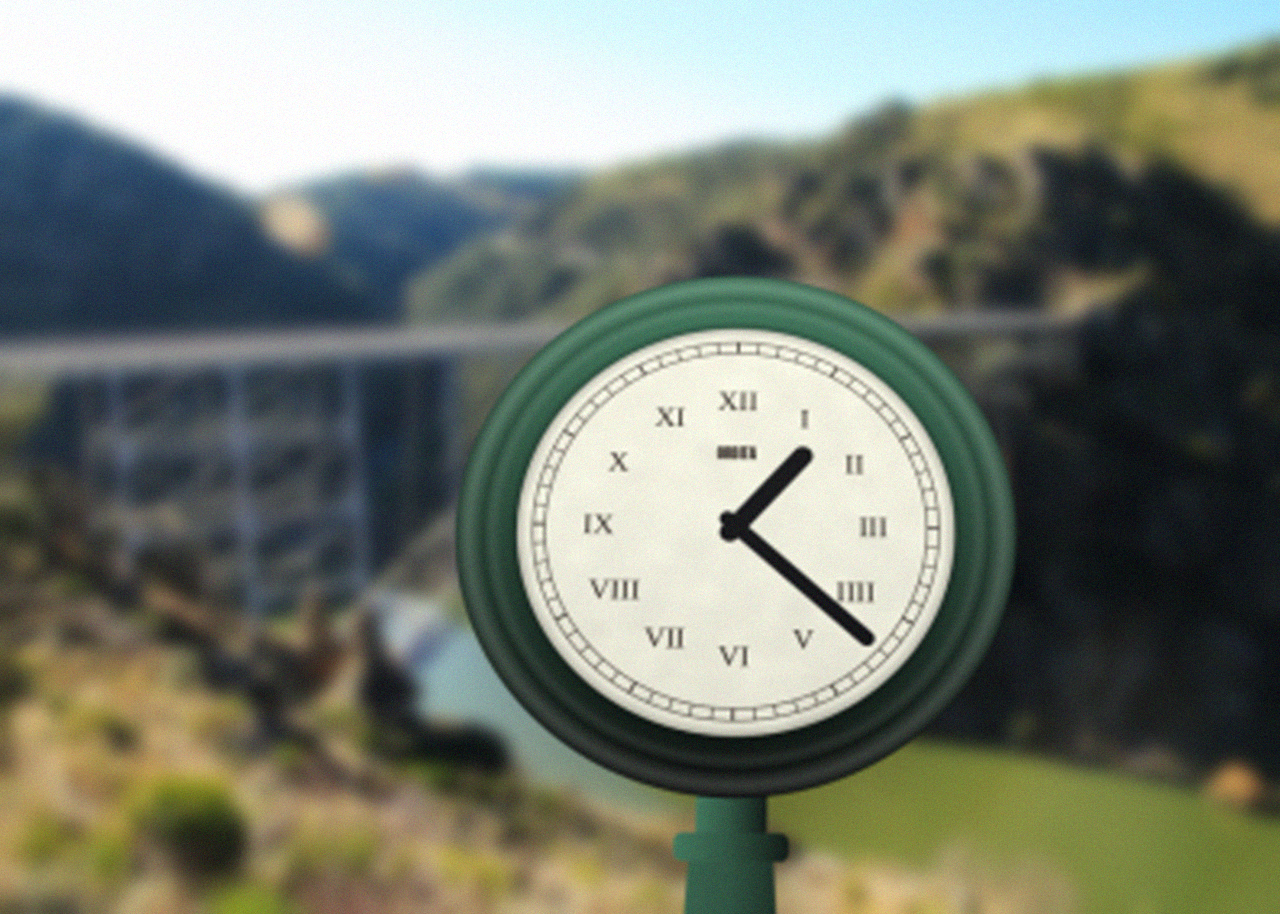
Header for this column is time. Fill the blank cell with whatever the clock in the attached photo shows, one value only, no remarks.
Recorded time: 1:22
